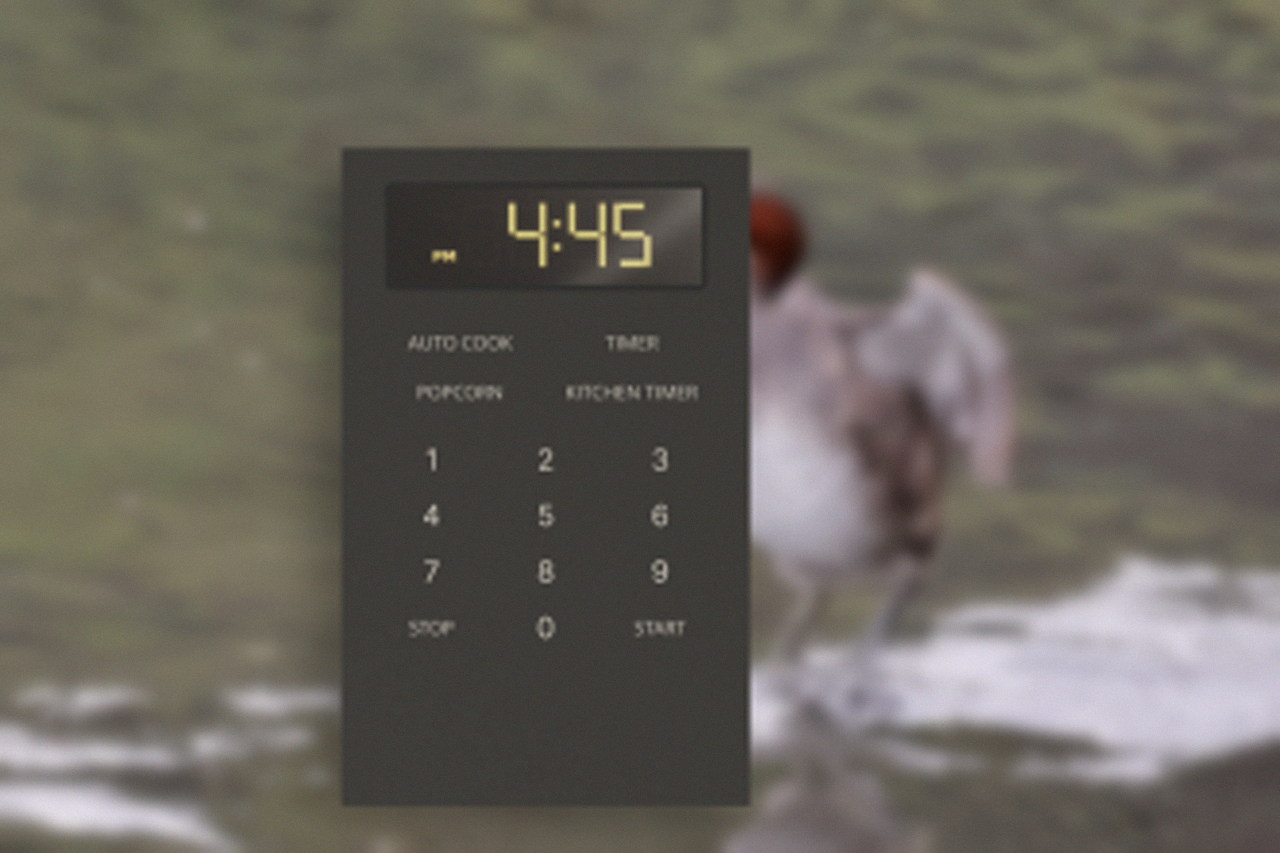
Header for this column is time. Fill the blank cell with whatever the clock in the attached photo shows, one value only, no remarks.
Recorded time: 4:45
